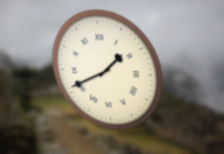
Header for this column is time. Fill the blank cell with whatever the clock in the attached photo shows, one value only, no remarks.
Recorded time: 1:41
